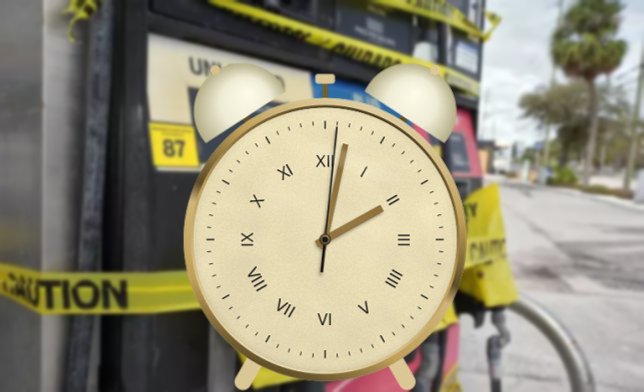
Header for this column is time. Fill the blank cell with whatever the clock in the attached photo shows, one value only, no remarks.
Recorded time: 2:02:01
